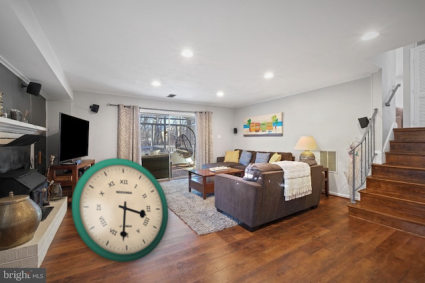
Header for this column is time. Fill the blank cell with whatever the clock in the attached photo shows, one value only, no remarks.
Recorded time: 3:31
